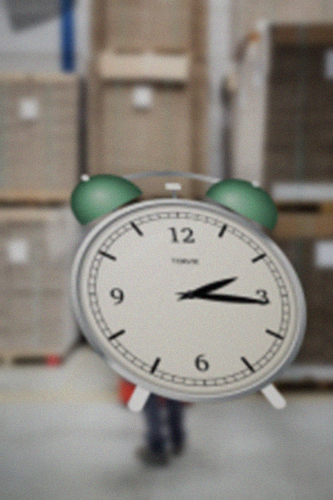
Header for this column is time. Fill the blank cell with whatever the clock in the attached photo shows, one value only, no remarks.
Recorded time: 2:16
